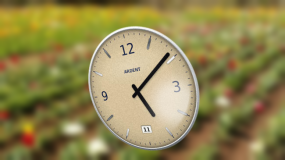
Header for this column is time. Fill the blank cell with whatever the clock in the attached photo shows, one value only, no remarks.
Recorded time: 5:09
